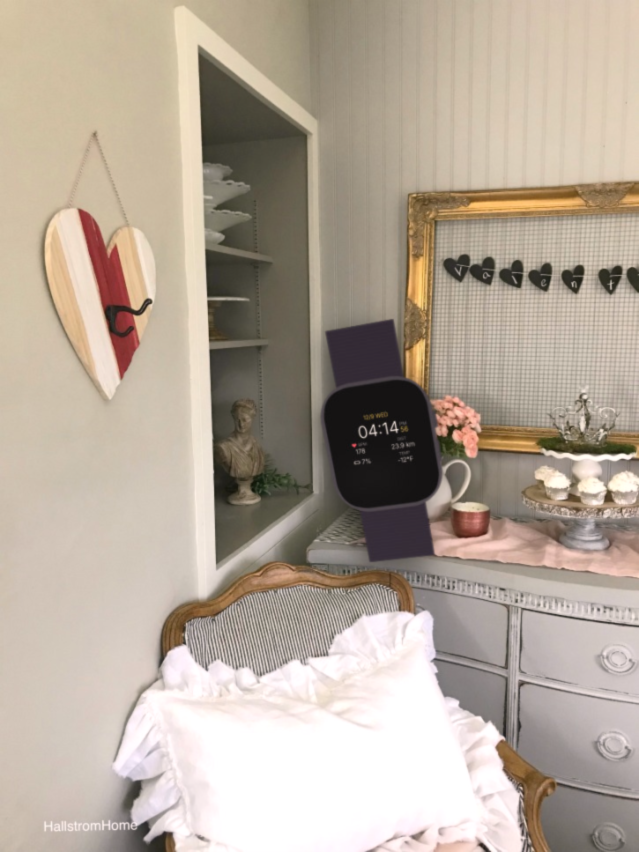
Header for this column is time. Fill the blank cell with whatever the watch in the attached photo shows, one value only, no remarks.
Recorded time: 4:14
